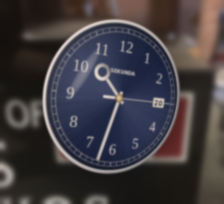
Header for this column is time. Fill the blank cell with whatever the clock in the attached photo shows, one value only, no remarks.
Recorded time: 10:32:15
